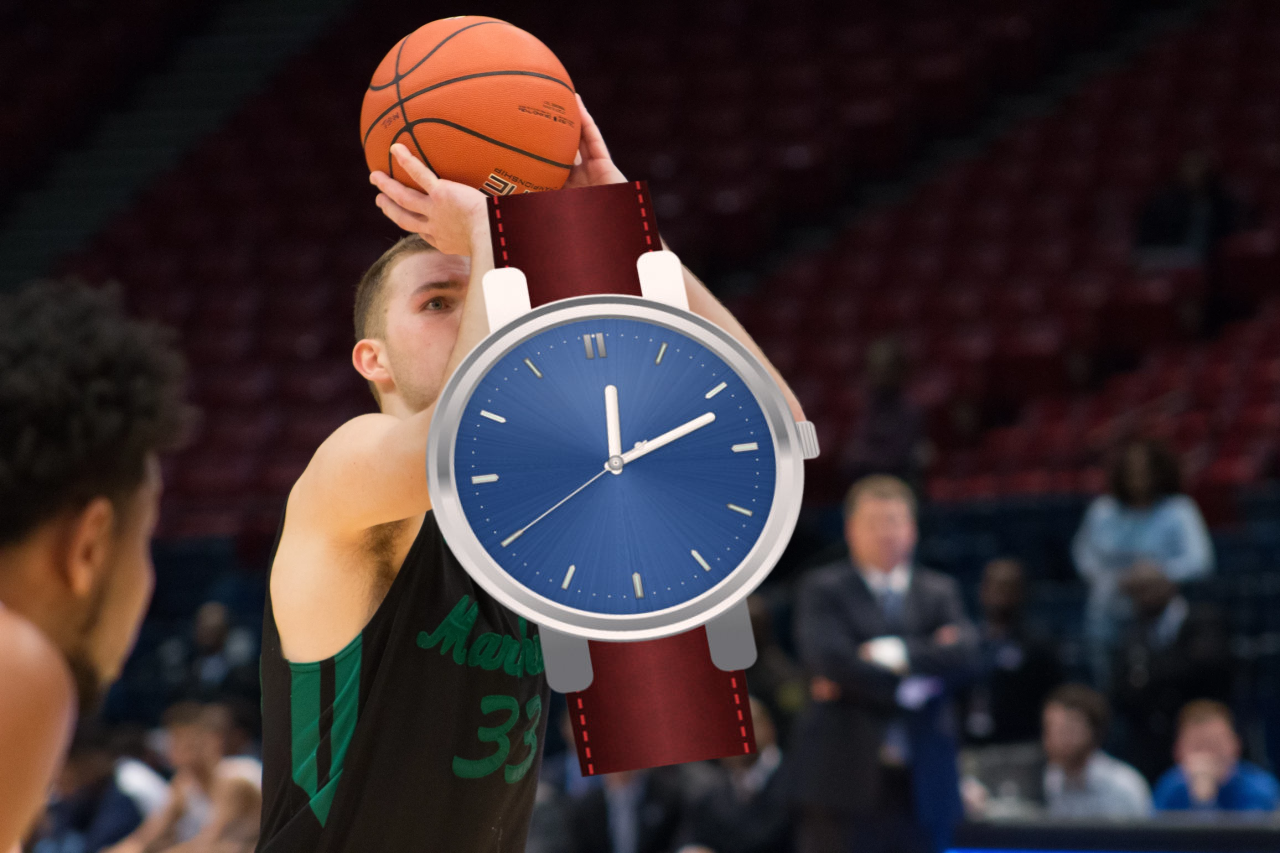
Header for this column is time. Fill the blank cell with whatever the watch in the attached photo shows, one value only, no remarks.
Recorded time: 12:11:40
